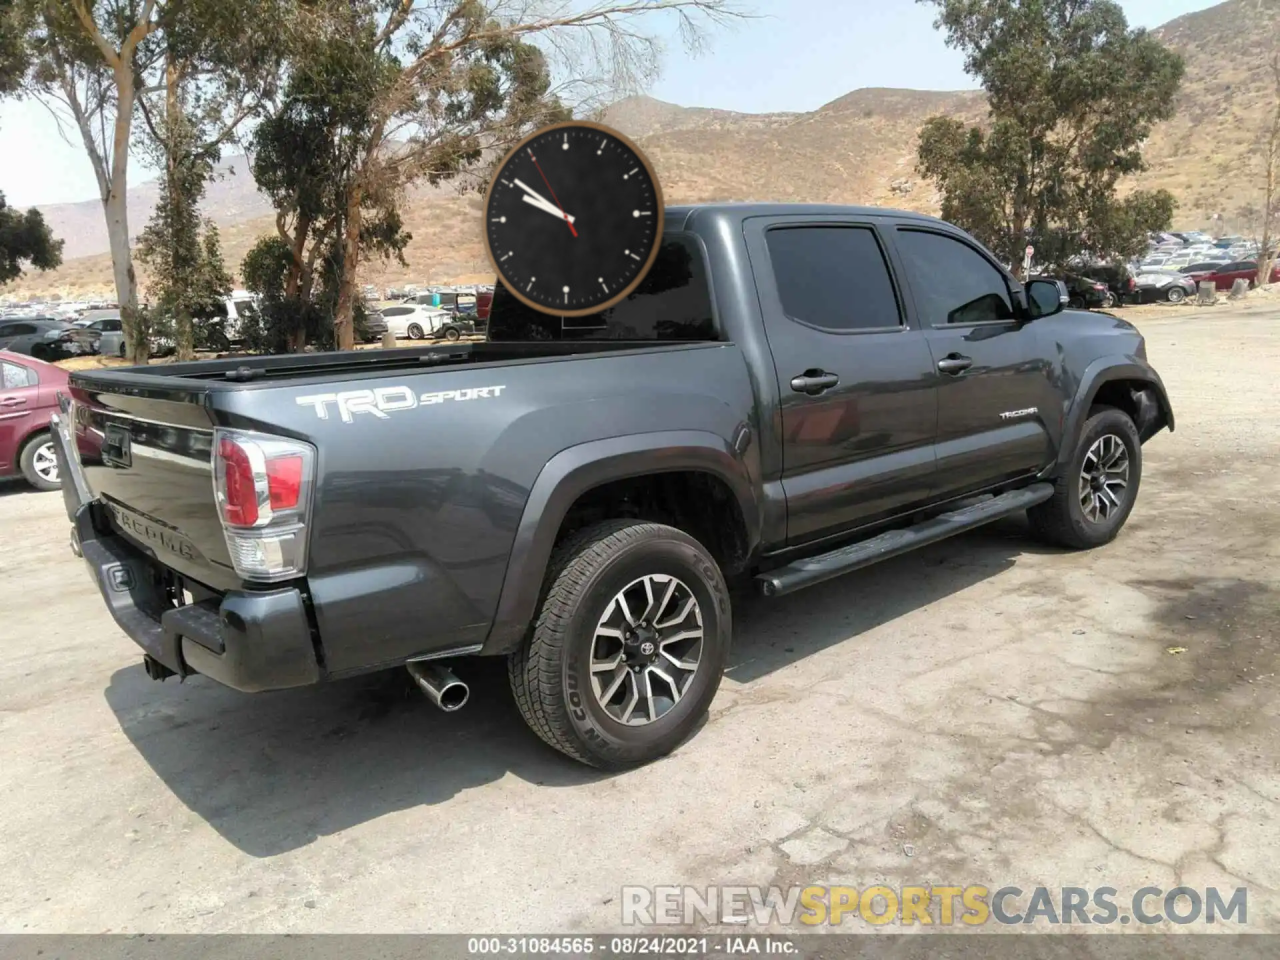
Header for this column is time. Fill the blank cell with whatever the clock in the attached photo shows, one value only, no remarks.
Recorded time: 9:50:55
